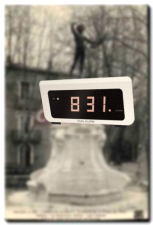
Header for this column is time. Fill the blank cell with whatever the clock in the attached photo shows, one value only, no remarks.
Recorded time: 8:31
